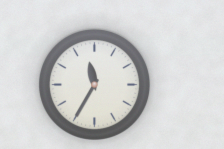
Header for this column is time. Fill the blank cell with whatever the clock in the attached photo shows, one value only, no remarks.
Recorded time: 11:35
